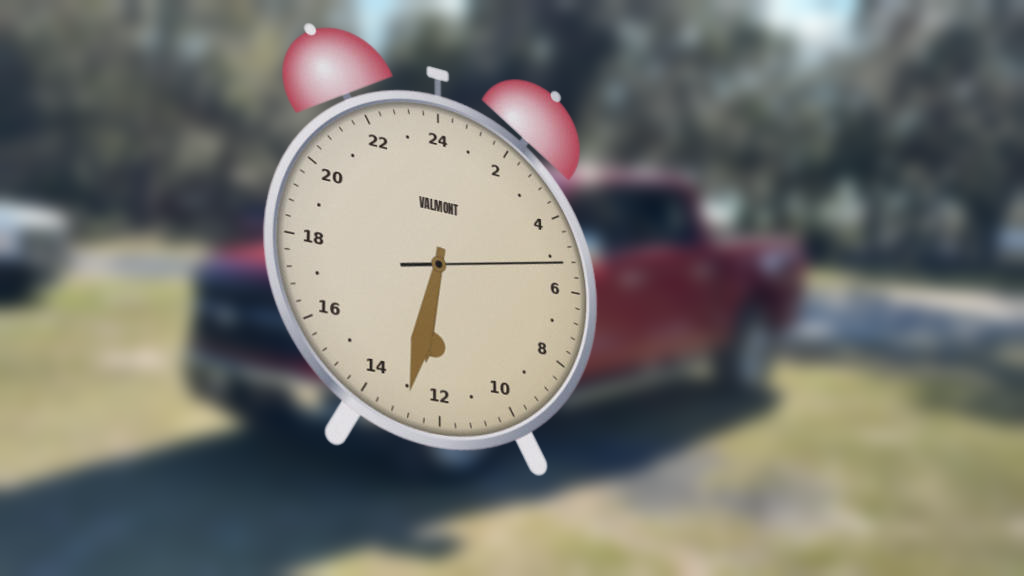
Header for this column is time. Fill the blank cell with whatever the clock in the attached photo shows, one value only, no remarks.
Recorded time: 12:32:13
